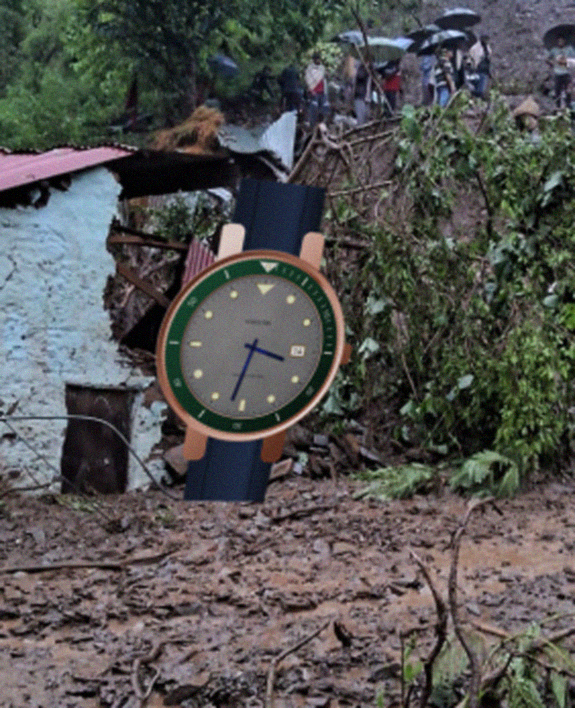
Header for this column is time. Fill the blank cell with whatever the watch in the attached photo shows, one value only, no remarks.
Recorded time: 3:32
